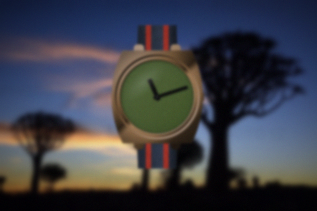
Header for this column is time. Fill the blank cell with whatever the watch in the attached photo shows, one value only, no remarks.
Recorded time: 11:12
